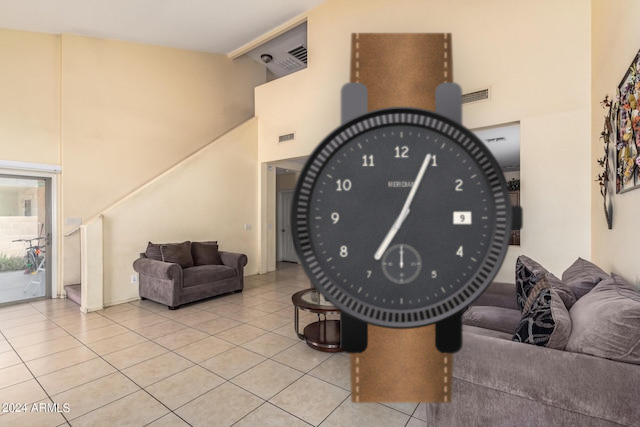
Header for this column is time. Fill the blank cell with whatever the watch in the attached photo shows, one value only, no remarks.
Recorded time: 7:04
